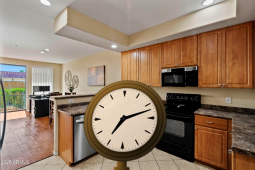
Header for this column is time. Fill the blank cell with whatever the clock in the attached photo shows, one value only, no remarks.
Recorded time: 7:12
